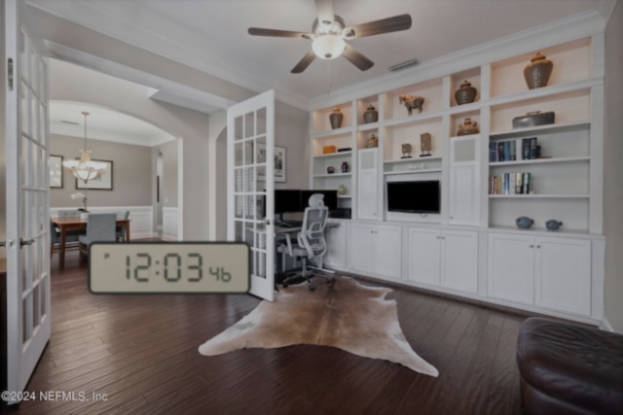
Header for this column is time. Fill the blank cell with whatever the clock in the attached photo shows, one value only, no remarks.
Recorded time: 12:03:46
